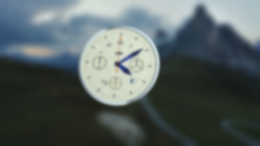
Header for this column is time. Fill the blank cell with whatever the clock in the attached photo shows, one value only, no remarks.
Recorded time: 4:09
